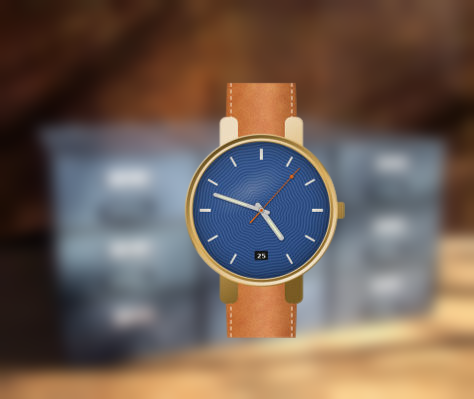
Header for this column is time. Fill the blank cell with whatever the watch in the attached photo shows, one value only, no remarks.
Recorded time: 4:48:07
